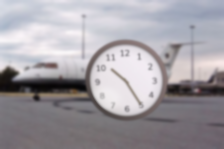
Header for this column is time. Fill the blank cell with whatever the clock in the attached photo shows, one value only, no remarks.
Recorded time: 10:25
